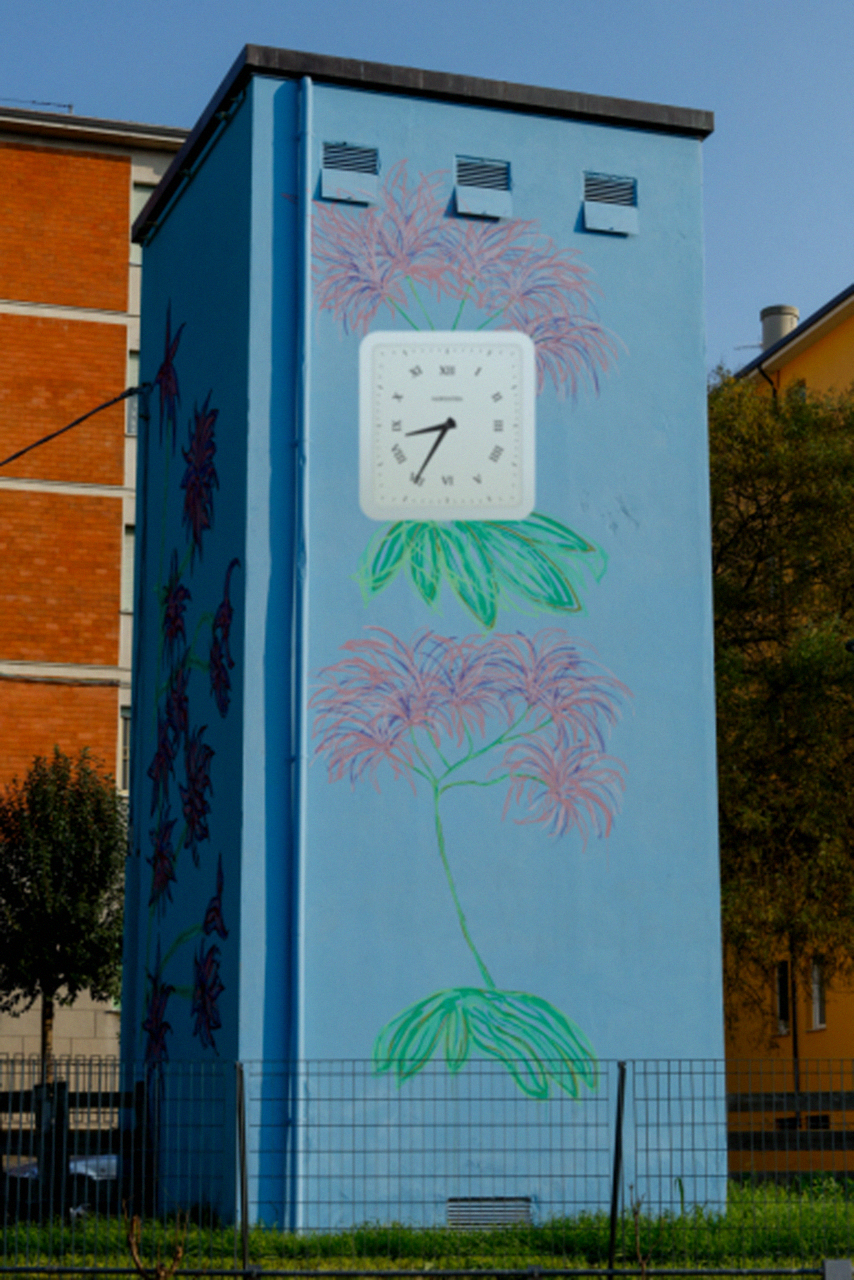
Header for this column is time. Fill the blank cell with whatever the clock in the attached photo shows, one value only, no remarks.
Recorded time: 8:35
